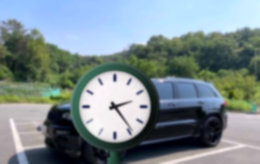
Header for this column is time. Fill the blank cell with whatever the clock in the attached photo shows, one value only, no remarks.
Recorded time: 2:24
